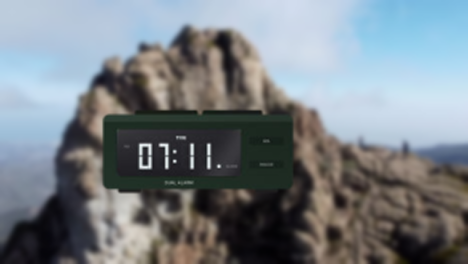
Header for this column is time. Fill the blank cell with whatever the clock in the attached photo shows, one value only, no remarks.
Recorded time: 7:11
